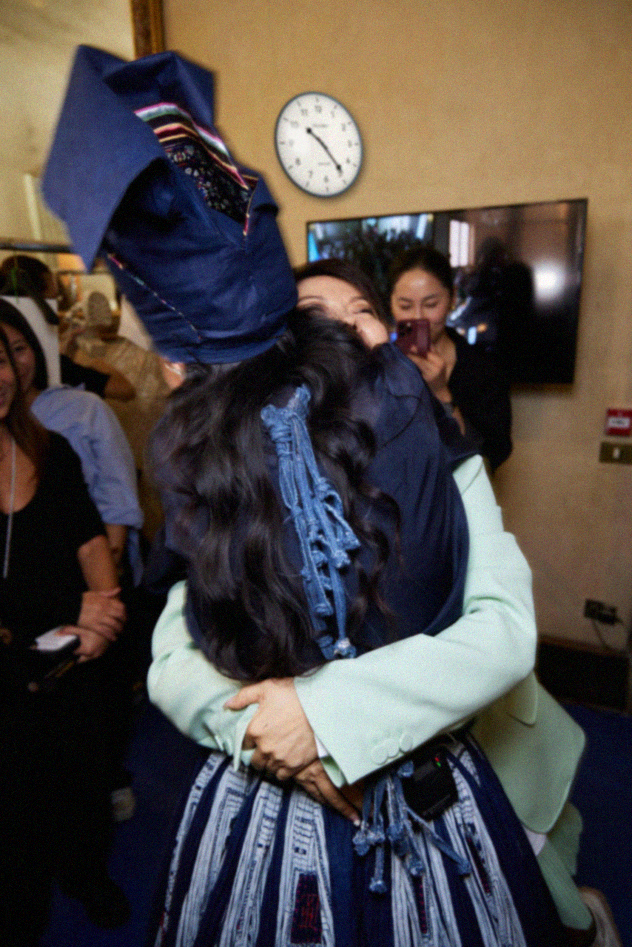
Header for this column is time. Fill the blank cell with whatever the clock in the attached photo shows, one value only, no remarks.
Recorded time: 10:24
